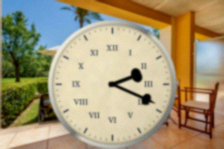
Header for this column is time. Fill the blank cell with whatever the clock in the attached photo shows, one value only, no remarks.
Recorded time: 2:19
